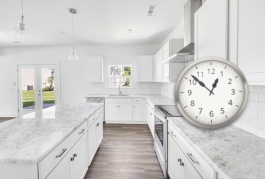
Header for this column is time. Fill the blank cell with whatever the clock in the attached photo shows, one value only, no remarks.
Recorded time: 12:52
